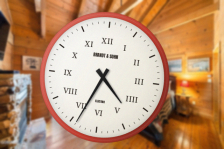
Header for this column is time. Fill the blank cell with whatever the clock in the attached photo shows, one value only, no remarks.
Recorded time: 4:34
